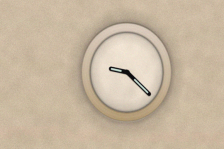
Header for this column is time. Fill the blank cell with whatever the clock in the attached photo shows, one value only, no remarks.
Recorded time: 9:22
